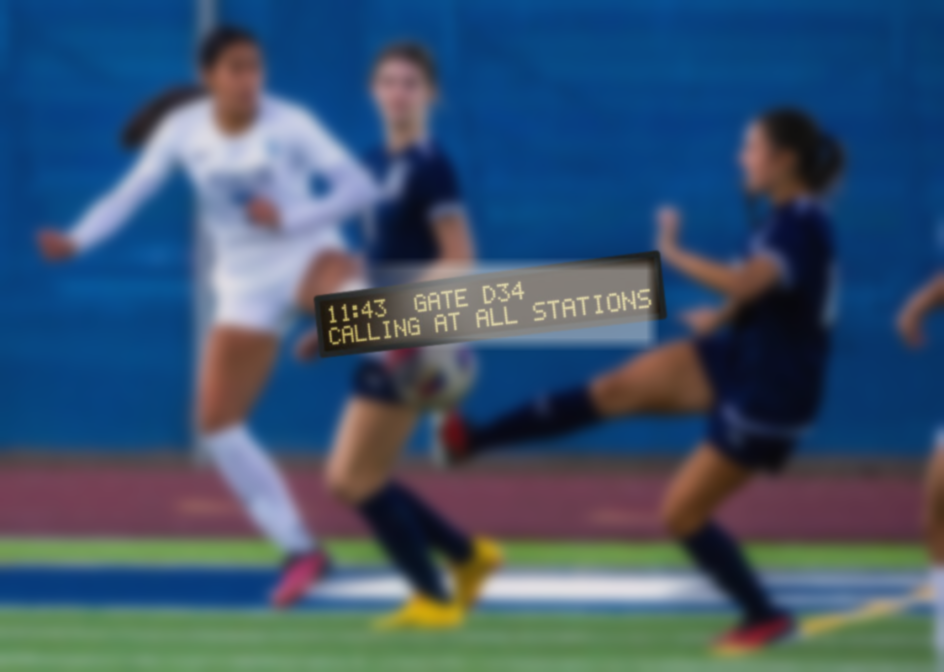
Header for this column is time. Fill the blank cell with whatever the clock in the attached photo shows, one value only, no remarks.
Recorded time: 11:43
